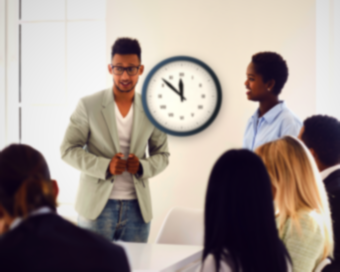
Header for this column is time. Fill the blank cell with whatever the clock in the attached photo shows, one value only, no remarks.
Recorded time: 11:52
